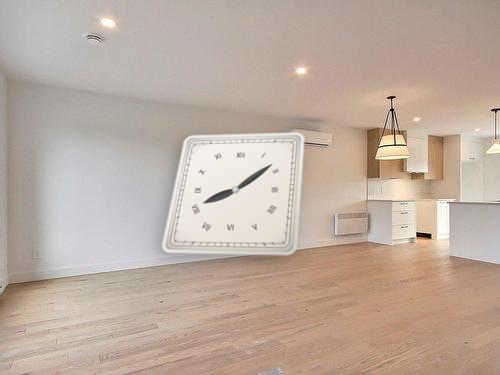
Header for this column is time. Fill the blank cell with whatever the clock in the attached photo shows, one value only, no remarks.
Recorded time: 8:08
